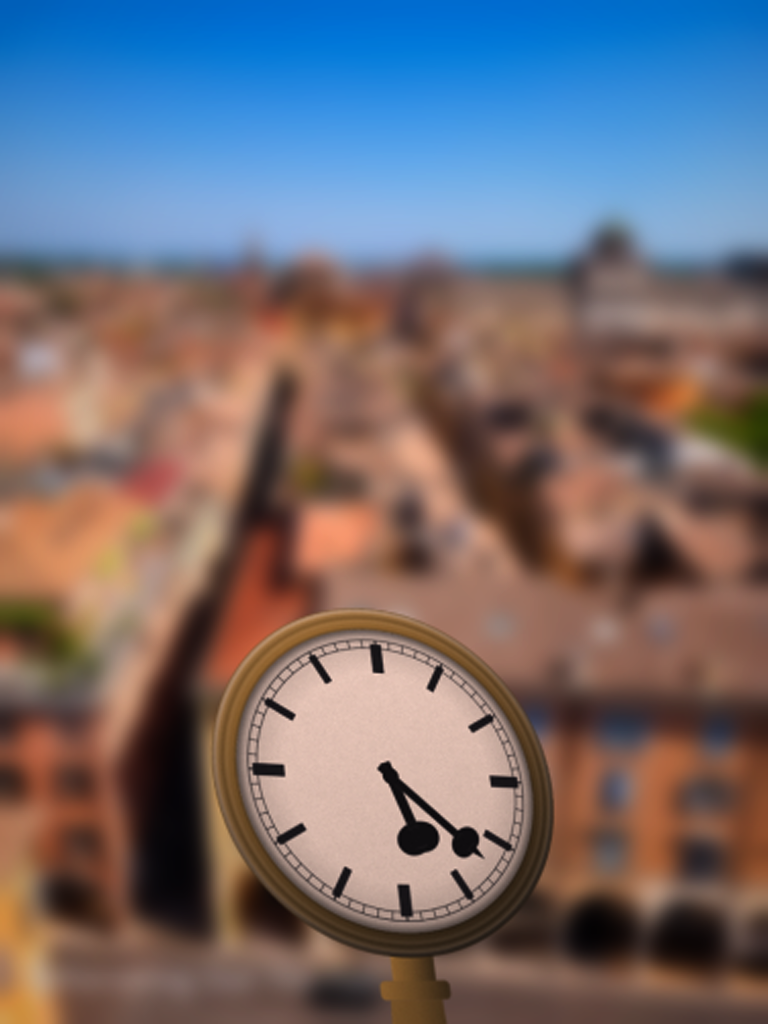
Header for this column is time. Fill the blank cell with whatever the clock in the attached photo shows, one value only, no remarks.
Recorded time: 5:22
